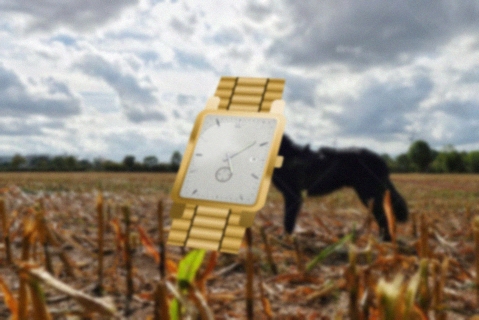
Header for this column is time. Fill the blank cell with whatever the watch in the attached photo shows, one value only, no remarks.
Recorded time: 5:08
